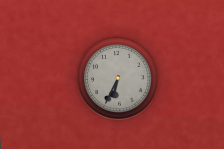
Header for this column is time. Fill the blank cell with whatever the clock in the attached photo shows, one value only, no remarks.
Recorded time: 6:35
